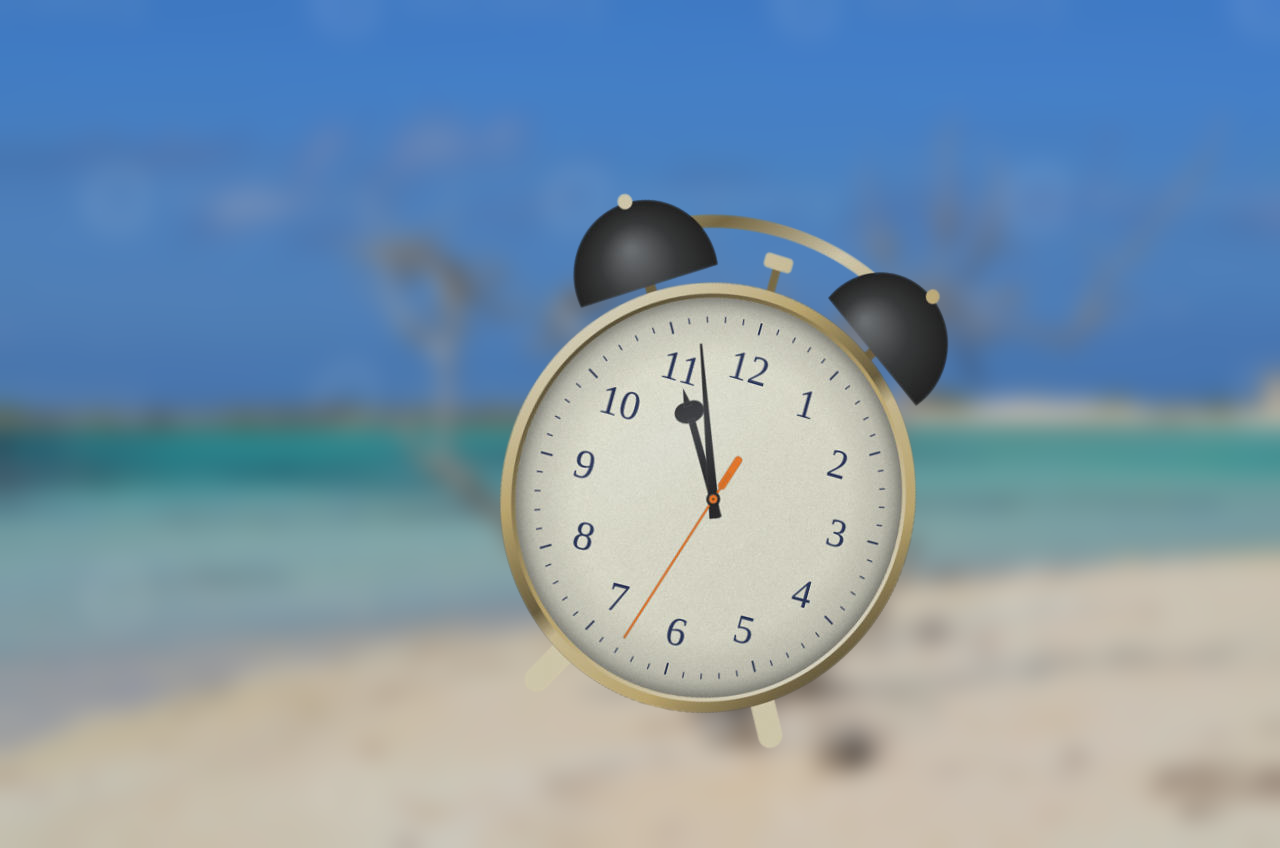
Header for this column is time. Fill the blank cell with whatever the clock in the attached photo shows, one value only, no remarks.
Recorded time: 10:56:33
